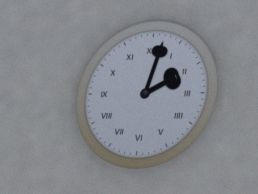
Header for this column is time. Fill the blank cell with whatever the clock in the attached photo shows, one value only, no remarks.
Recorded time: 2:02
